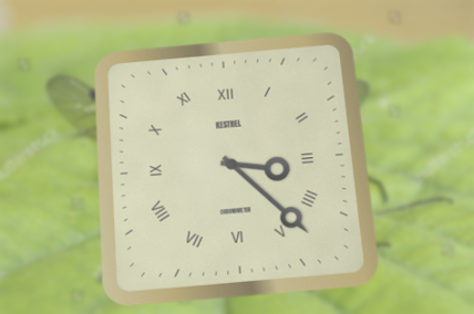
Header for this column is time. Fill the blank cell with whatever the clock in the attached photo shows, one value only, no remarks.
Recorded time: 3:23
